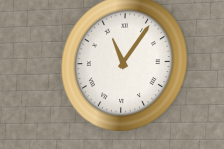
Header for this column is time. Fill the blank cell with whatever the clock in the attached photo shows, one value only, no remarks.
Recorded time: 11:06
